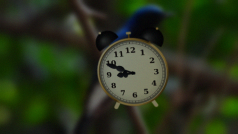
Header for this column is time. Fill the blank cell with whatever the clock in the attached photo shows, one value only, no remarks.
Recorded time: 8:49
